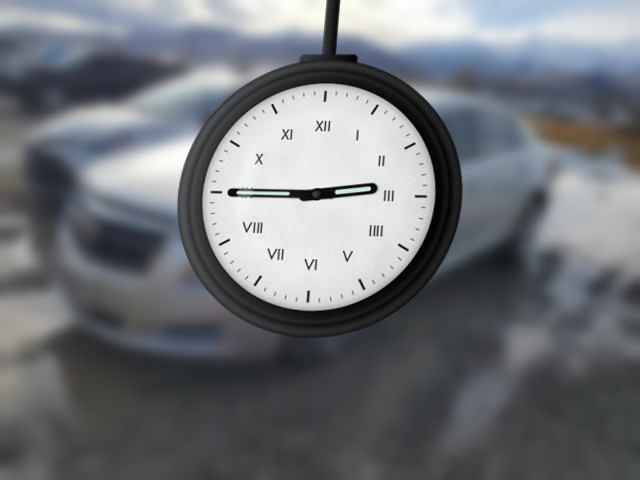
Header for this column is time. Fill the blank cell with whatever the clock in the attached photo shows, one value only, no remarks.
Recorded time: 2:45
